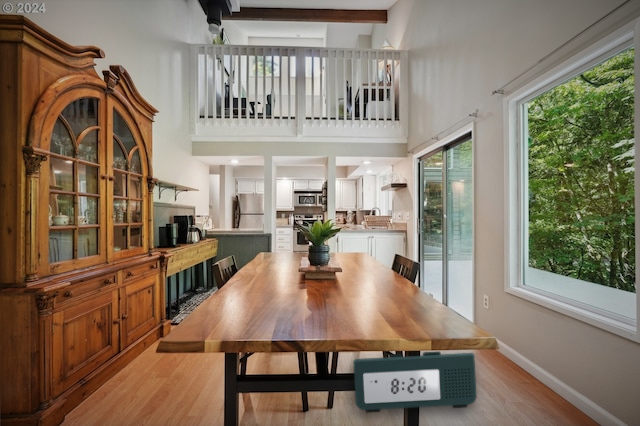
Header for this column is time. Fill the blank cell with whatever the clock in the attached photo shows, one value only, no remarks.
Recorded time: 8:20
